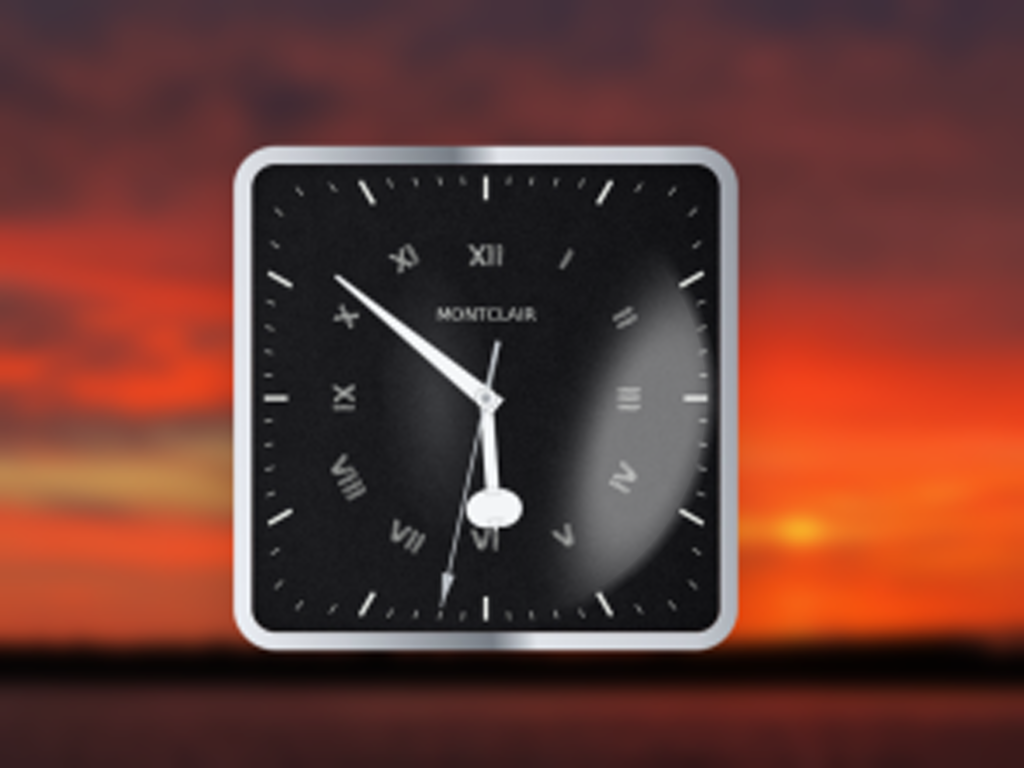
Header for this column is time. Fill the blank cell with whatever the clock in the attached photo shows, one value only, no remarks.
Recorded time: 5:51:32
